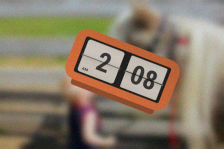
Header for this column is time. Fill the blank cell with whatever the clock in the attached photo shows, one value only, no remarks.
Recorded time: 2:08
